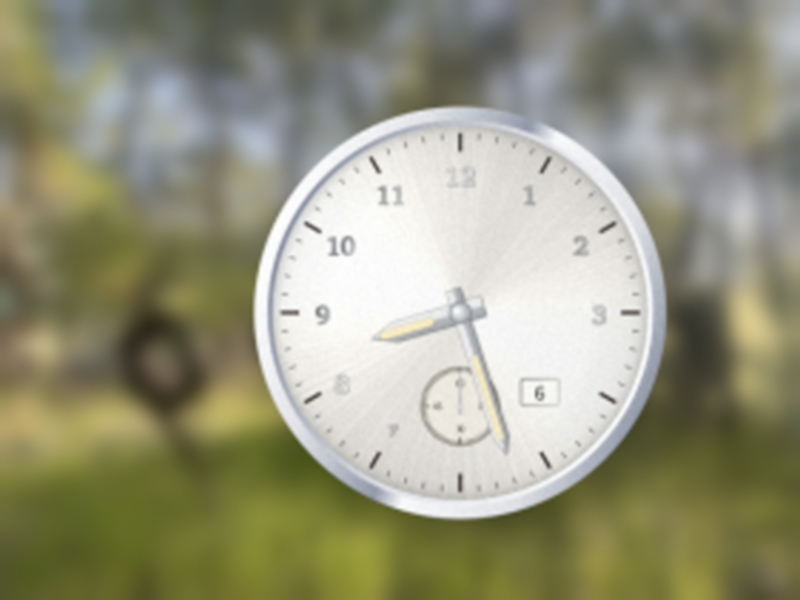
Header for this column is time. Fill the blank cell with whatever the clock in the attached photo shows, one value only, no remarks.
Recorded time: 8:27
